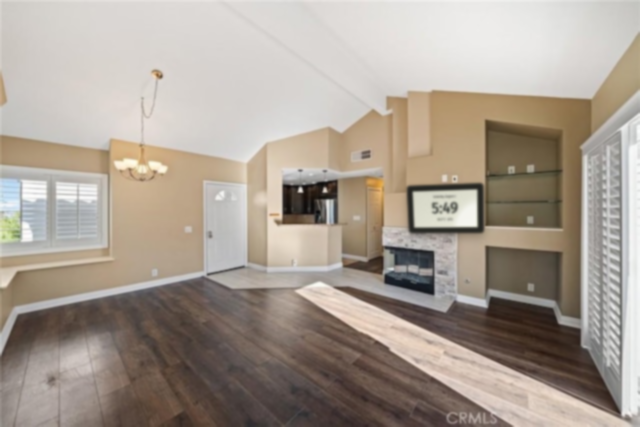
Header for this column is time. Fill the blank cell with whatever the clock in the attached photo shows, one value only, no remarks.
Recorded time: 5:49
